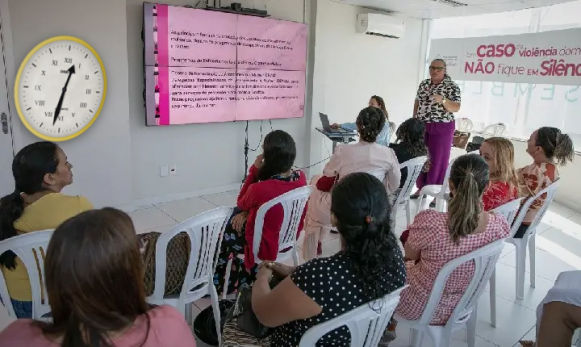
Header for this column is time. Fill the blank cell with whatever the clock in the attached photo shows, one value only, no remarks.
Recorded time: 12:32
